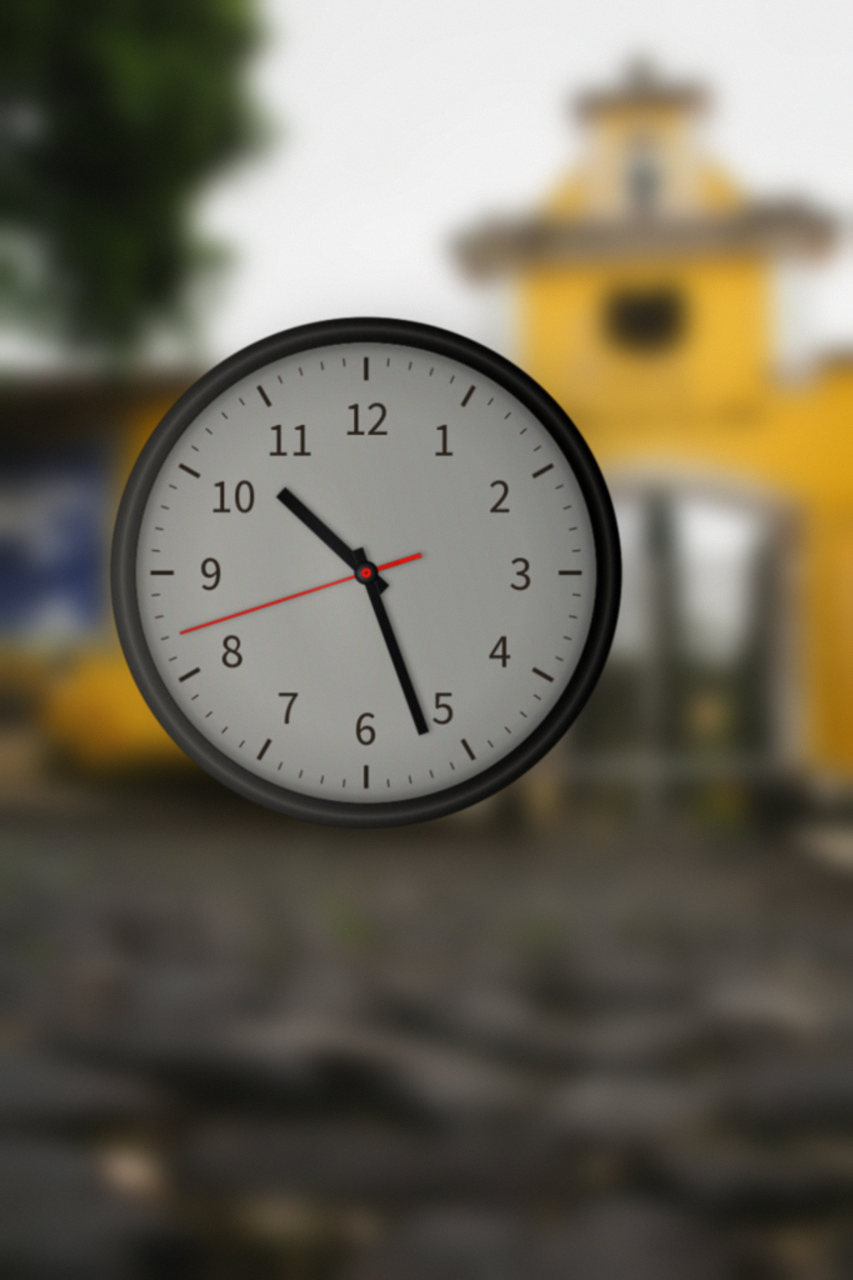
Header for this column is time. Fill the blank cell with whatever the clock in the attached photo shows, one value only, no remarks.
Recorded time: 10:26:42
